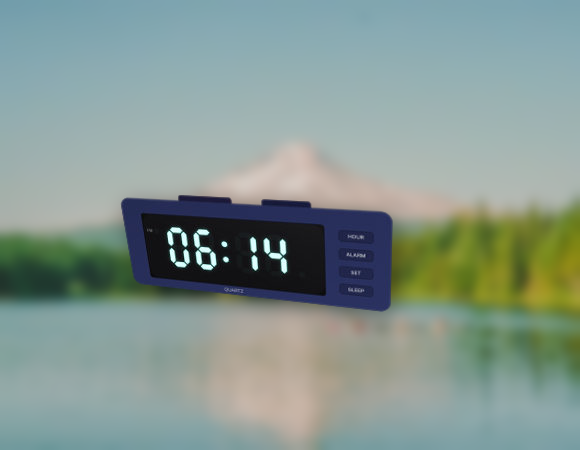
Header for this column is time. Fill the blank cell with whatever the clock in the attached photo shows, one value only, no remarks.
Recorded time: 6:14
